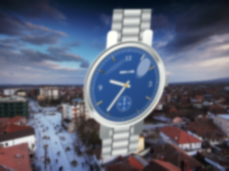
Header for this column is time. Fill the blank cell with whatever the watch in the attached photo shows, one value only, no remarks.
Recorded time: 9:36
